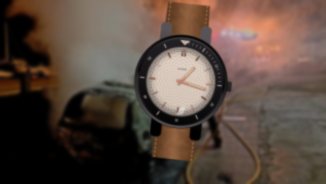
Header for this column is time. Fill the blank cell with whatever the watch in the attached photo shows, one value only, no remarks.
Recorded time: 1:17
